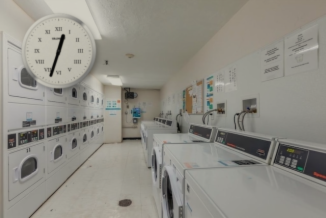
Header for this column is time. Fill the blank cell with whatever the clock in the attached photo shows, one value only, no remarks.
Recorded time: 12:33
